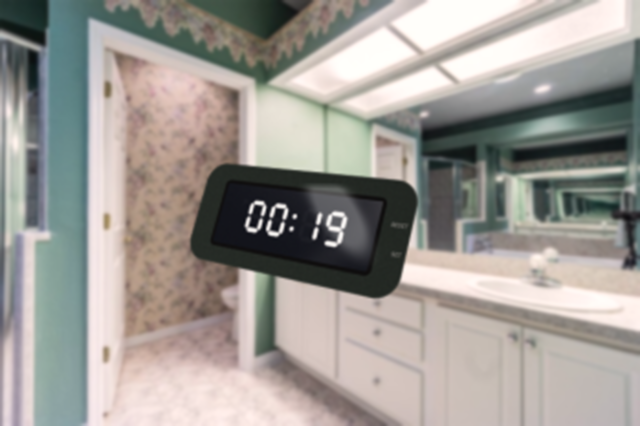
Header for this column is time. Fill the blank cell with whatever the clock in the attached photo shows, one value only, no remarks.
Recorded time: 0:19
